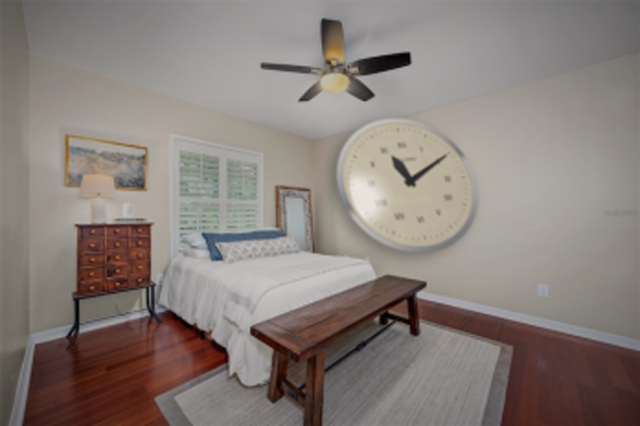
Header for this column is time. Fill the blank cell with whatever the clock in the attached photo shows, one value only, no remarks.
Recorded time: 11:10
